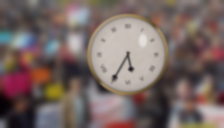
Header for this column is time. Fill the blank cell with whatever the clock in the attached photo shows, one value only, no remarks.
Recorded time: 5:35
